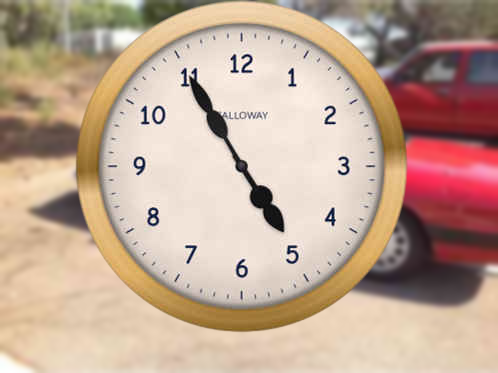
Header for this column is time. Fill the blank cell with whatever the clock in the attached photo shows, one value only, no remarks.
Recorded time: 4:55
